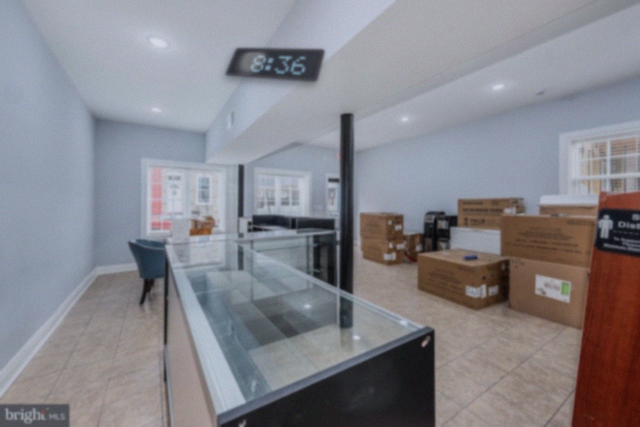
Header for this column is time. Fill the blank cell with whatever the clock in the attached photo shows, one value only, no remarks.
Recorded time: 8:36
